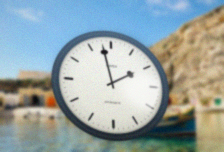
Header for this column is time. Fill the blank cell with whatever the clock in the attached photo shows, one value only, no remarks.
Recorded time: 1:58
